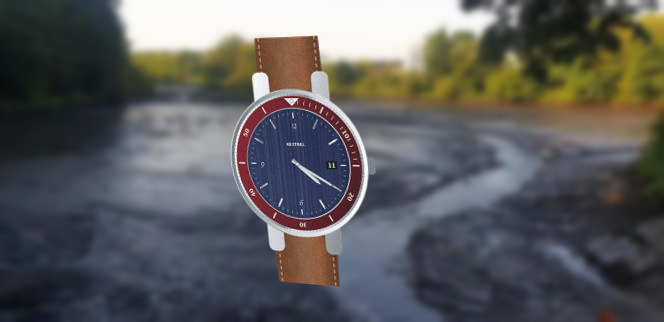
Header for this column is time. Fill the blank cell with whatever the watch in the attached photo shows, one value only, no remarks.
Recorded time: 4:20
